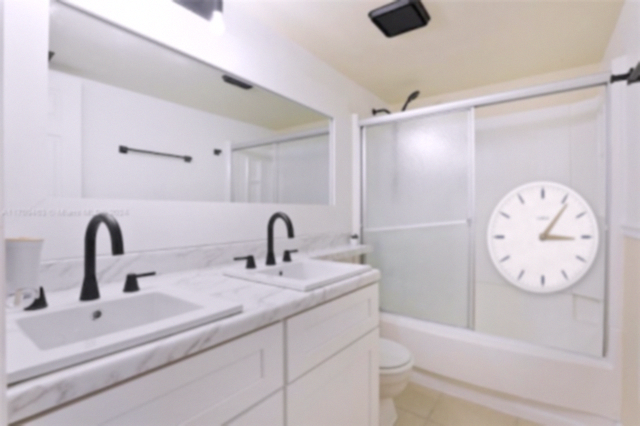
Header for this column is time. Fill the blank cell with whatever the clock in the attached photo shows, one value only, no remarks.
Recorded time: 3:06
